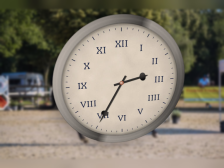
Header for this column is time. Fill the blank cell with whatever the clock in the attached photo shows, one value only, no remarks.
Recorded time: 2:35
